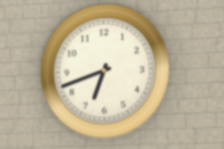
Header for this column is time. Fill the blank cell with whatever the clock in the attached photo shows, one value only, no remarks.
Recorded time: 6:42
